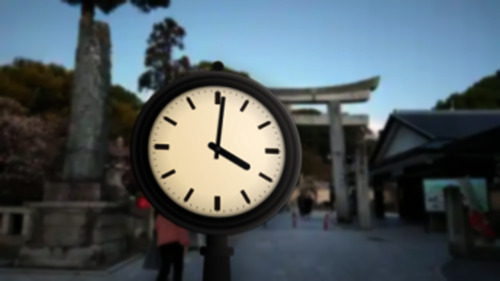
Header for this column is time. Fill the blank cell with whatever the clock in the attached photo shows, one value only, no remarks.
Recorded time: 4:01
